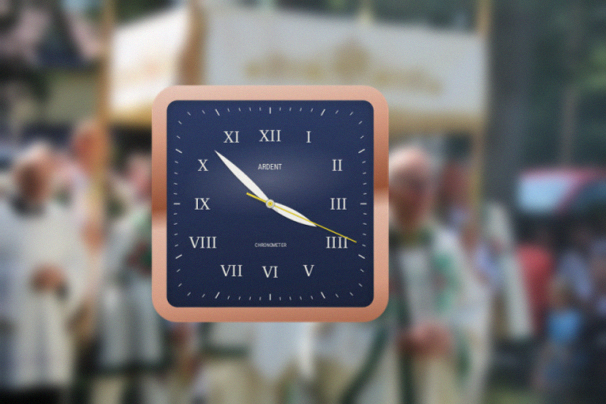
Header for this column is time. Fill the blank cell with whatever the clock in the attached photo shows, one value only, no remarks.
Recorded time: 3:52:19
